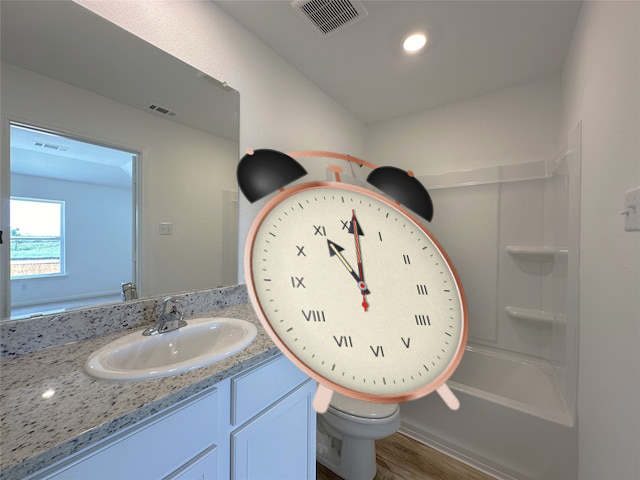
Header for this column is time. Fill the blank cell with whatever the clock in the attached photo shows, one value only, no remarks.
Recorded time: 11:01:01
